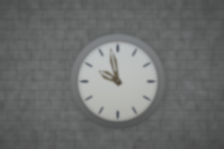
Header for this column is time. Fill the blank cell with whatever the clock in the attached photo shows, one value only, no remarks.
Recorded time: 9:58
